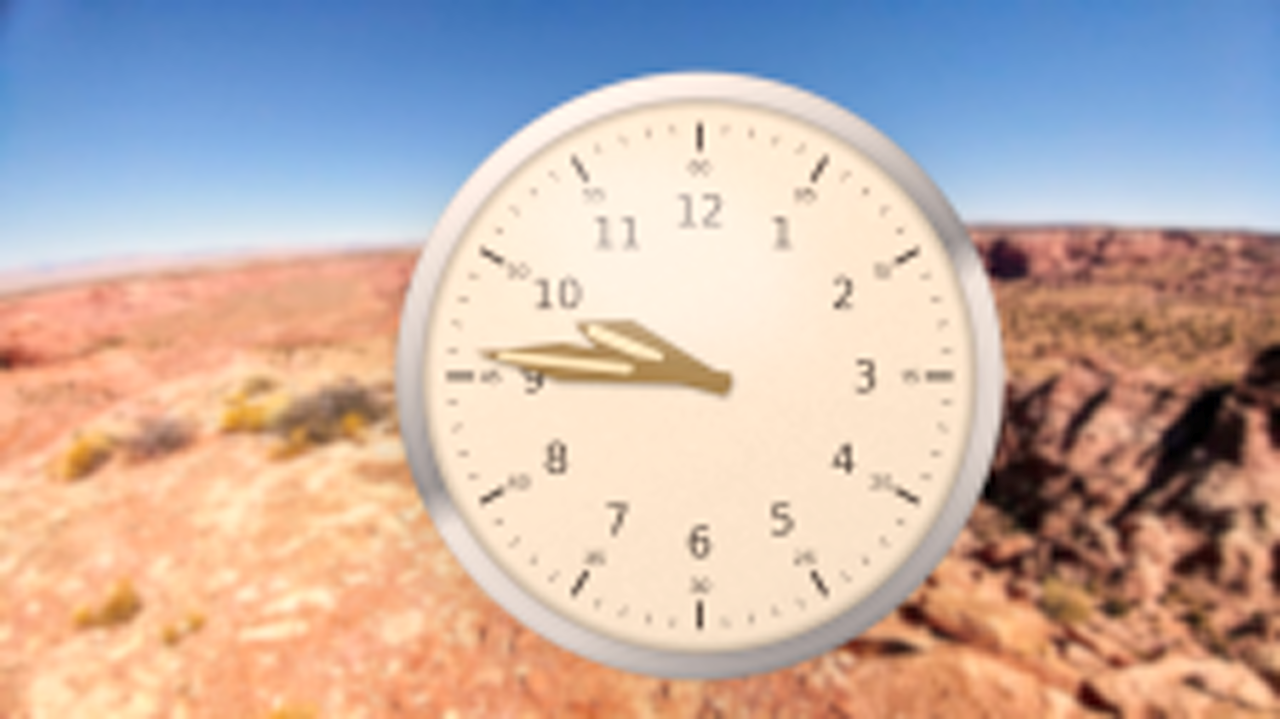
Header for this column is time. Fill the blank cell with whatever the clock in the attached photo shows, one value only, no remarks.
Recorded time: 9:46
